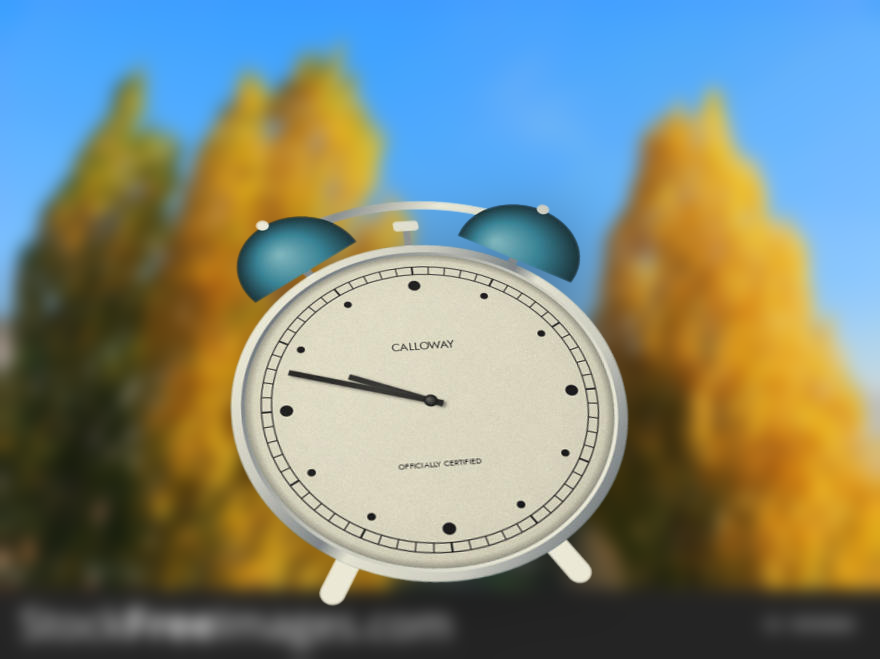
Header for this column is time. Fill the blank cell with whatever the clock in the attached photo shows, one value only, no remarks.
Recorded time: 9:48
